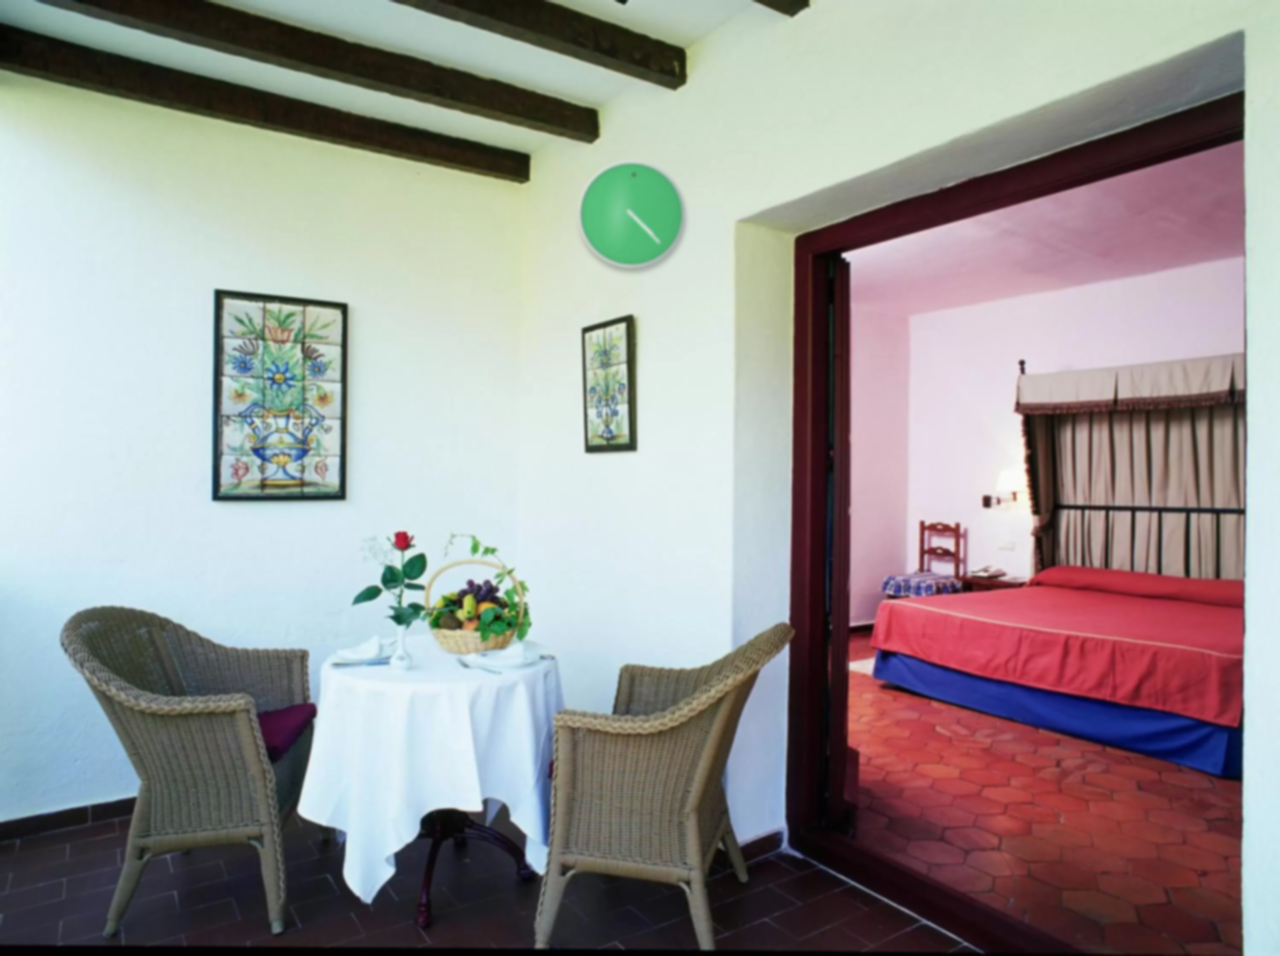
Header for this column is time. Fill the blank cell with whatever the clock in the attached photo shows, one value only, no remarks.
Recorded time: 4:22
